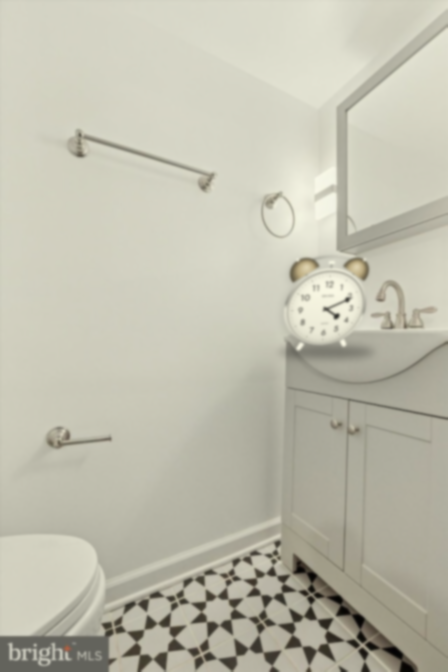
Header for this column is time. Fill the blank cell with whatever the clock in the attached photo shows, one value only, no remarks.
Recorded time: 4:11
